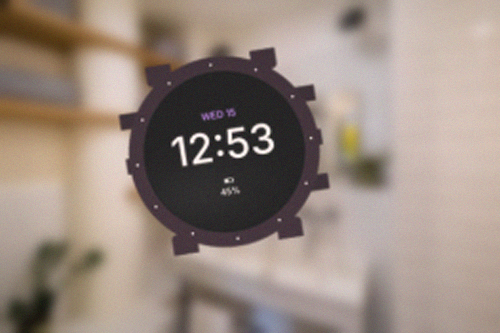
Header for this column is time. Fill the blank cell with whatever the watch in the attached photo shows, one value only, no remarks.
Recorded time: 12:53
